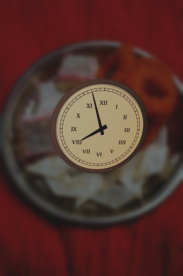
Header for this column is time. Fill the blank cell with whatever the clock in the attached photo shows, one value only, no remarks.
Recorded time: 7:57
